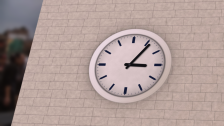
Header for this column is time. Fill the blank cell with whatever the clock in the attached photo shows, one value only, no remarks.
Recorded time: 3:06
